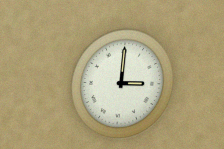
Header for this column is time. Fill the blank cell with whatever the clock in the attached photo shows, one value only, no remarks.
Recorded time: 3:00
